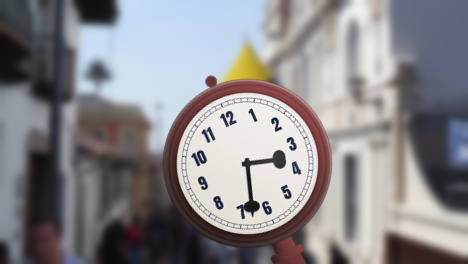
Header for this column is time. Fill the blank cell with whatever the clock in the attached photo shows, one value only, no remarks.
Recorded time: 3:33
